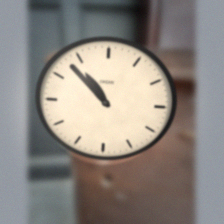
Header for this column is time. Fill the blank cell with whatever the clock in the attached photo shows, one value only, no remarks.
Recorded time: 10:53
